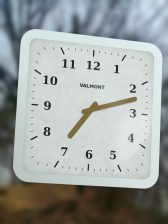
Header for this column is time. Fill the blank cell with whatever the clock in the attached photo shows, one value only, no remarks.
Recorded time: 7:12
